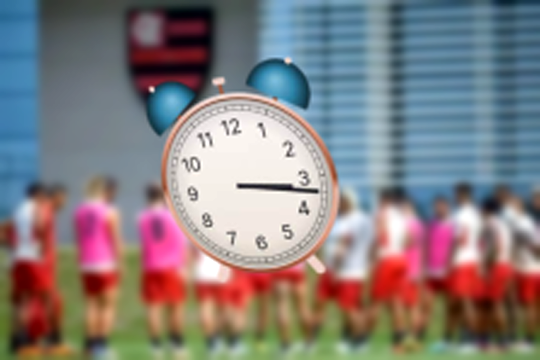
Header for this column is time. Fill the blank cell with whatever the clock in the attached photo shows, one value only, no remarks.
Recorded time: 3:17
